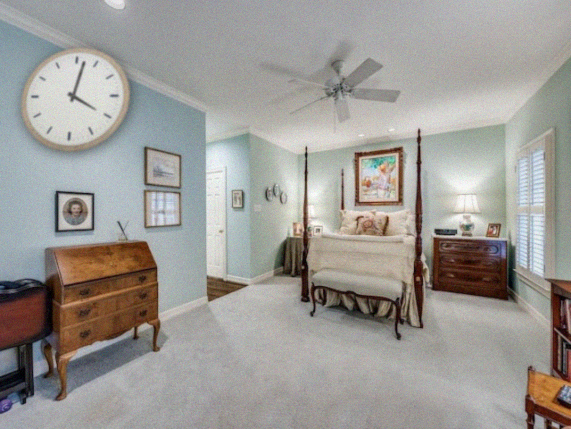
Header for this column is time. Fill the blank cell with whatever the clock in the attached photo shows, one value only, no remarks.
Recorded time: 4:02
